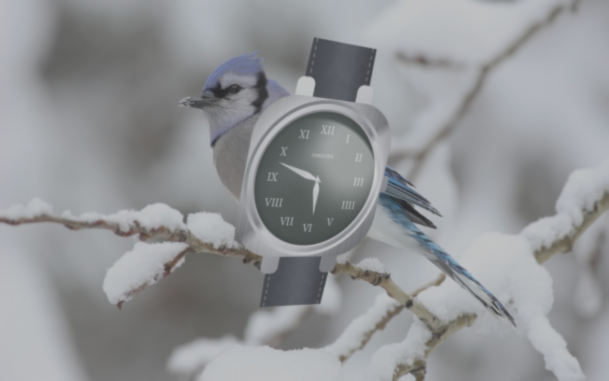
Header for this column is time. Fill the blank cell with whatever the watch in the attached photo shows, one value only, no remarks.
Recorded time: 5:48
